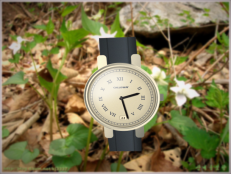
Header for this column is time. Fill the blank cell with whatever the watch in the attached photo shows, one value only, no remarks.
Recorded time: 2:28
